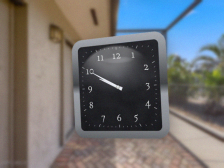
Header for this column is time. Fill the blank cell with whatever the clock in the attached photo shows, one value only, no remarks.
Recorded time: 9:50
